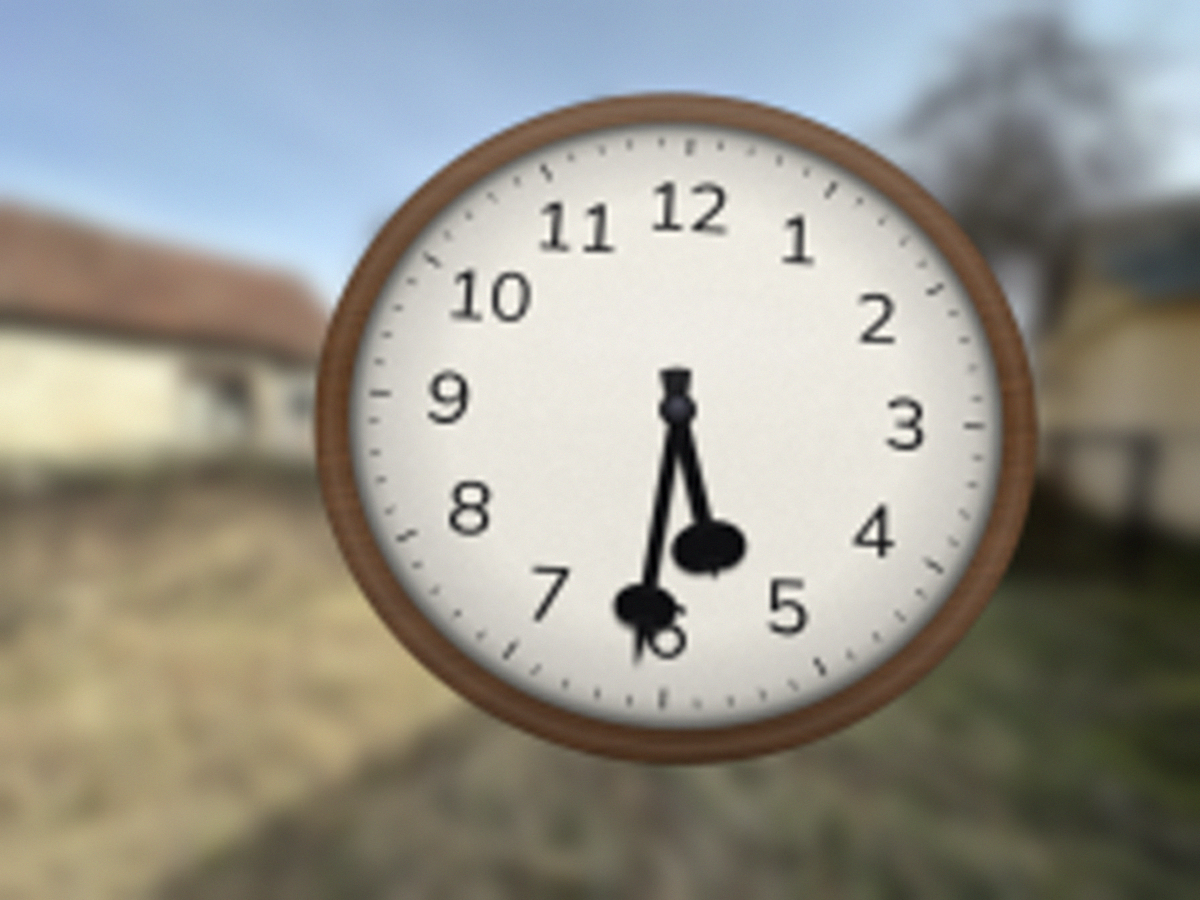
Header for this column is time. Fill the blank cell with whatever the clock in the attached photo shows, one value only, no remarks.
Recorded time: 5:31
